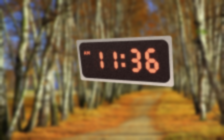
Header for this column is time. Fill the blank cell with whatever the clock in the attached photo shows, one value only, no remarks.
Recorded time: 11:36
